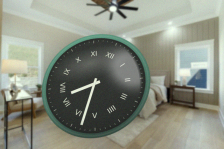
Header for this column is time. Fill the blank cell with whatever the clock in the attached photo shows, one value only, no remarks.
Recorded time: 7:28
